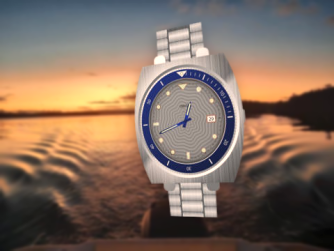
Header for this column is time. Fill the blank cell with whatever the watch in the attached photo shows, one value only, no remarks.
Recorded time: 12:42
